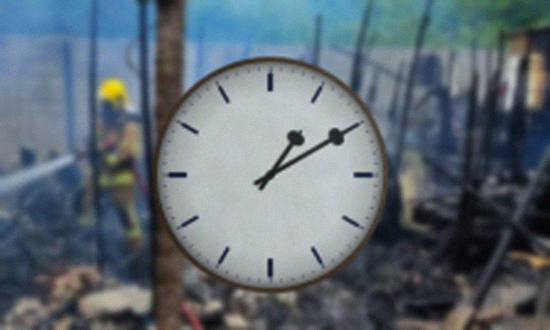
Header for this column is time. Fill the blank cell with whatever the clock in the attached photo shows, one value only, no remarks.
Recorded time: 1:10
